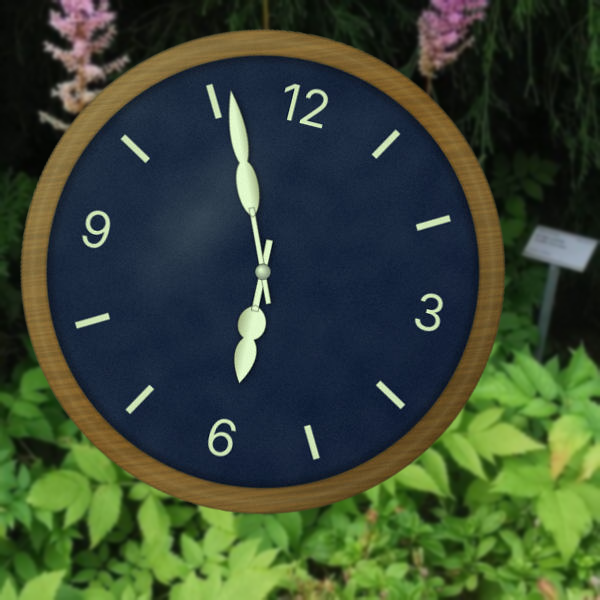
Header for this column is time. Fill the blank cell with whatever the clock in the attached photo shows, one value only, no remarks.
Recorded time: 5:56
